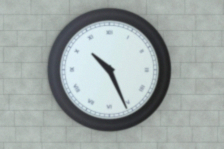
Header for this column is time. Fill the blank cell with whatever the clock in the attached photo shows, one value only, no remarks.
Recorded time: 10:26
